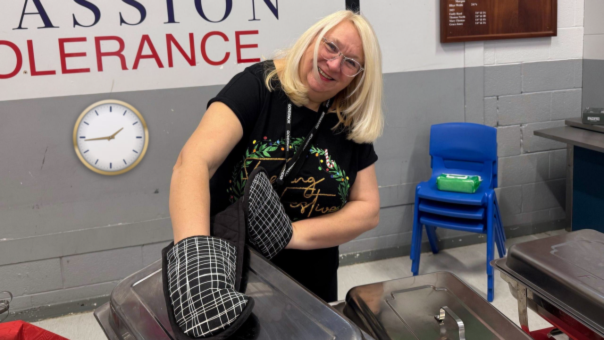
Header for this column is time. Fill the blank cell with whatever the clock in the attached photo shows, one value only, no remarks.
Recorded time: 1:44
